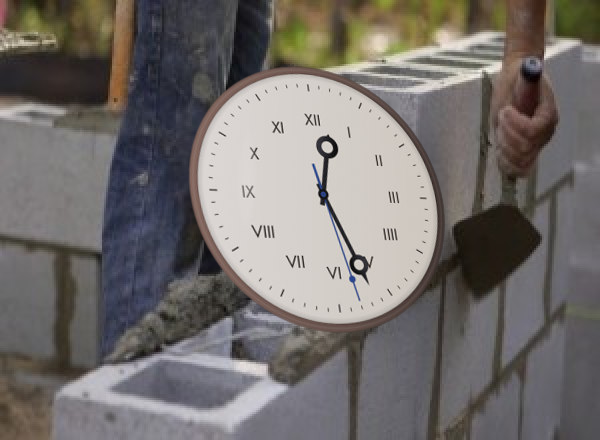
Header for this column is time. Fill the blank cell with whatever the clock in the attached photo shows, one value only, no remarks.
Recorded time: 12:26:28
